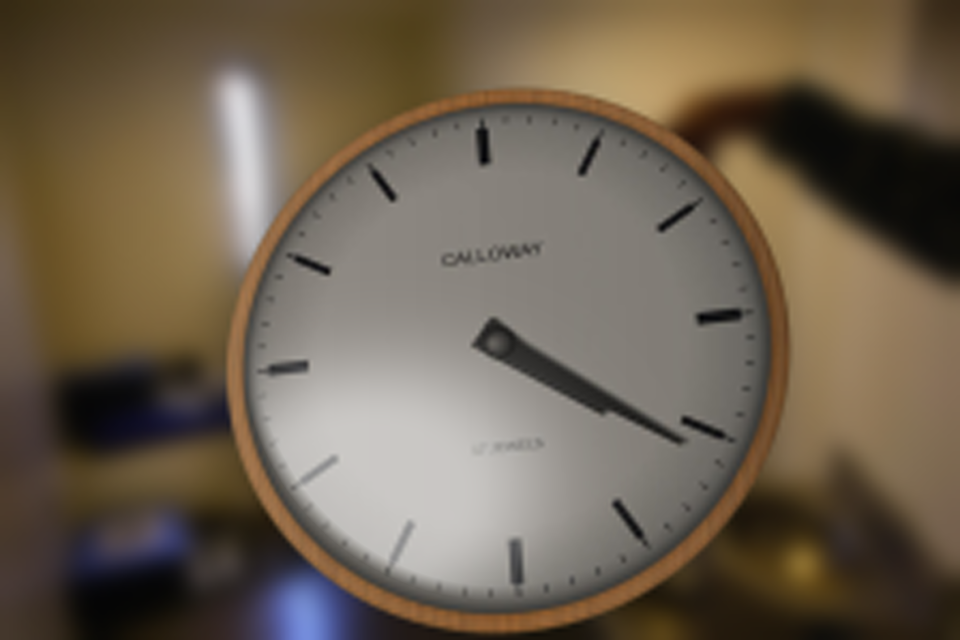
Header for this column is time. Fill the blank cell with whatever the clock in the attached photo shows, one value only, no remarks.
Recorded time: 4:21
